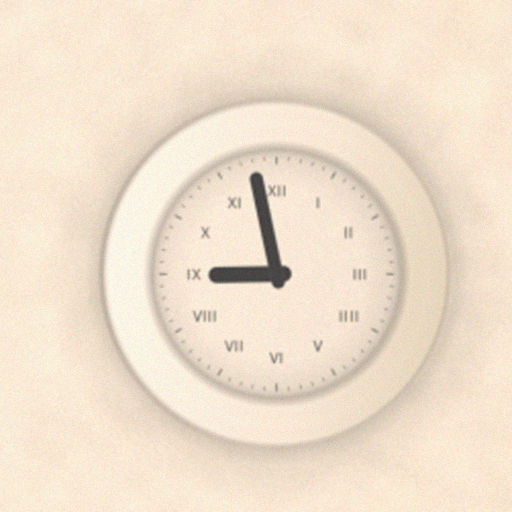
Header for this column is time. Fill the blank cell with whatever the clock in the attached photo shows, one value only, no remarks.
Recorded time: 8:58
